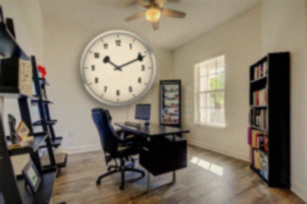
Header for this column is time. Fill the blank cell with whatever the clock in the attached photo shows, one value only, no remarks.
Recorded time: 10:11
